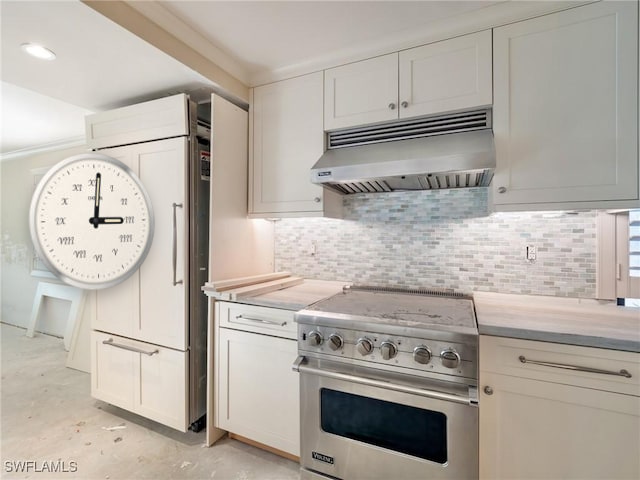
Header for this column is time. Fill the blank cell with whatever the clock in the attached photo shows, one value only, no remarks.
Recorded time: 3:01
